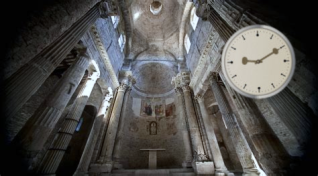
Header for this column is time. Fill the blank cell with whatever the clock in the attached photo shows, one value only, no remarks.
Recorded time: 9:10
